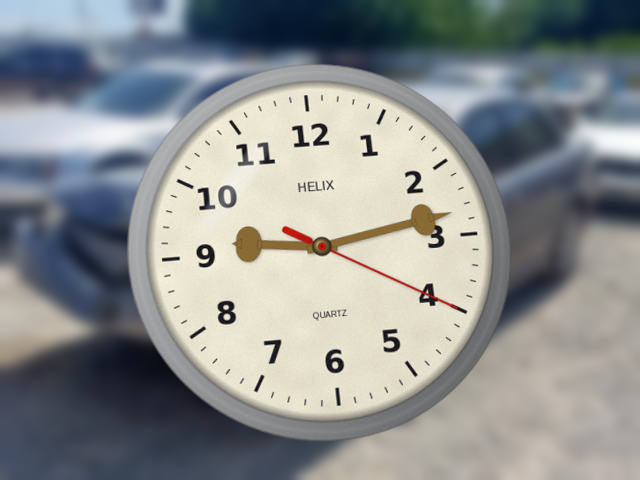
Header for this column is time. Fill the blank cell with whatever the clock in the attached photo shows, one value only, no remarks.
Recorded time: 9:13:20
